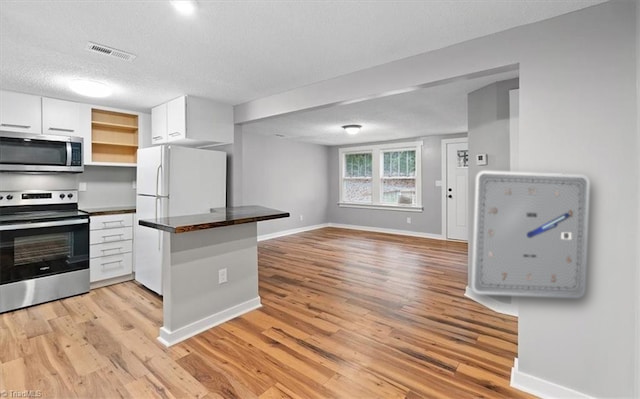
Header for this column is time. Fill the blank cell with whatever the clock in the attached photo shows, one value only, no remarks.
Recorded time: 2:10
